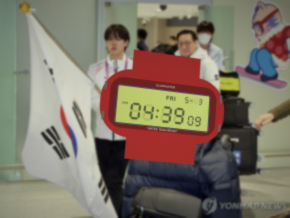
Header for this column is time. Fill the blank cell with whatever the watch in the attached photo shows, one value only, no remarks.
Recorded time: 4:39:09
